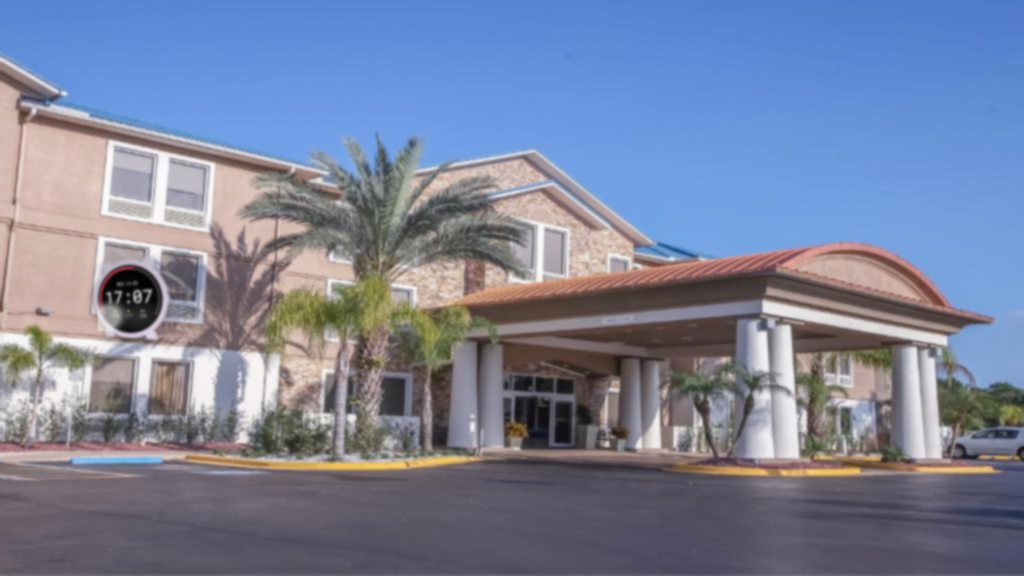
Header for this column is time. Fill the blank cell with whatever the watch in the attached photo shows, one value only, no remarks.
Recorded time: 17:07
